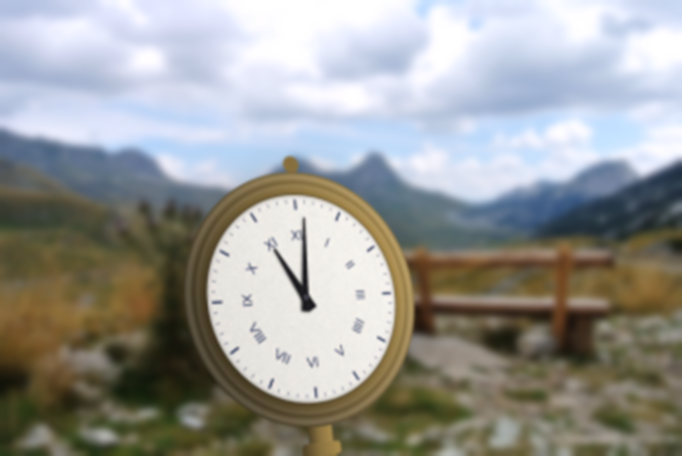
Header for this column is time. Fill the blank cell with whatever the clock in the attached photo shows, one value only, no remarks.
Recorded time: 11:01
